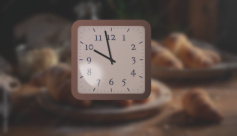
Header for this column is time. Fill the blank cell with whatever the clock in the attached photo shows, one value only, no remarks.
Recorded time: 9:58
